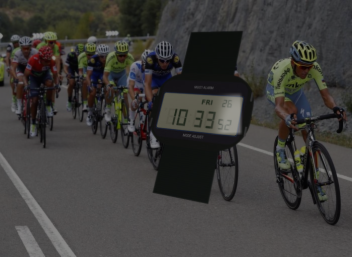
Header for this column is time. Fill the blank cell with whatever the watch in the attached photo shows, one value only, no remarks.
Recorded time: 10:33:52
